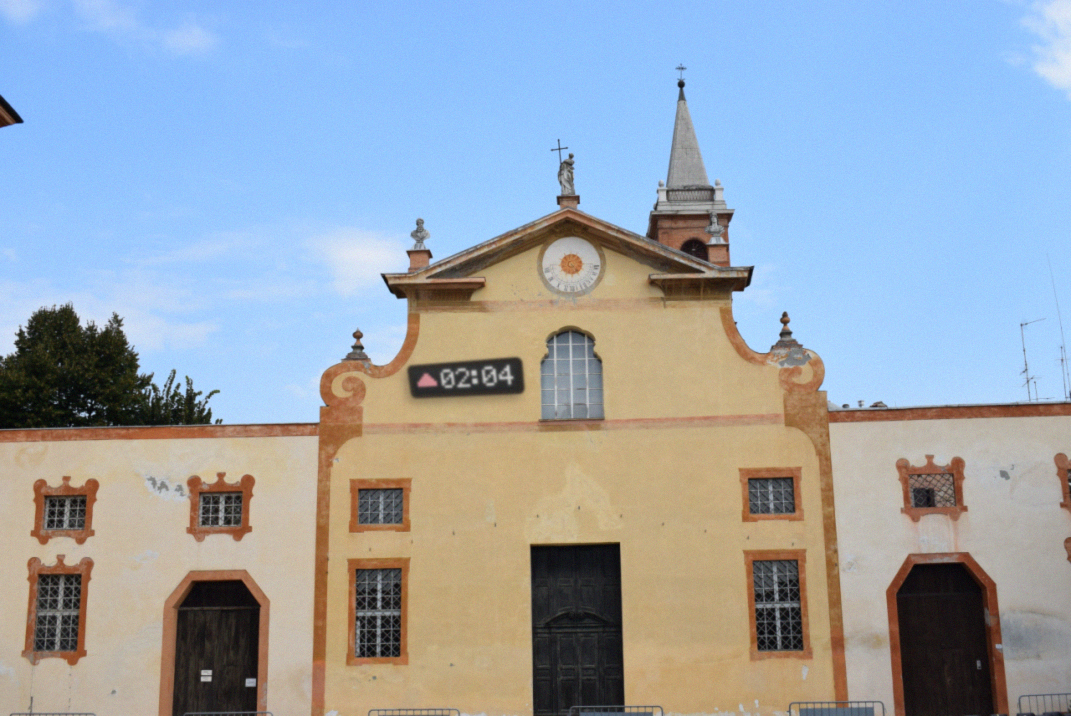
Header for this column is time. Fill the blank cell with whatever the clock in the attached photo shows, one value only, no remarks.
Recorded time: 2:04
